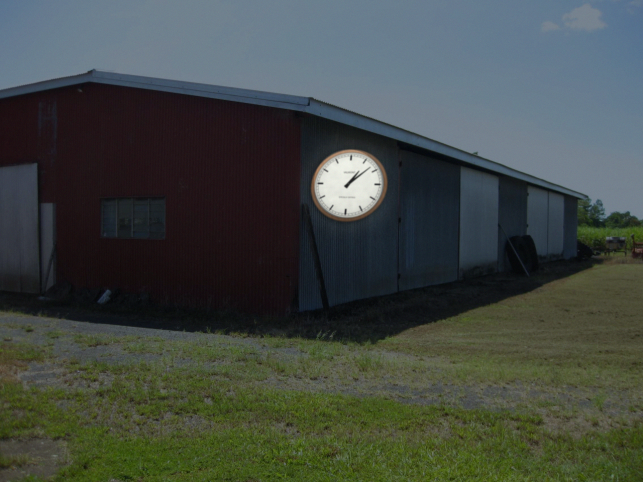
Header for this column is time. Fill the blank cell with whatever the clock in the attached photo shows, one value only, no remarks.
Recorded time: 1:08
